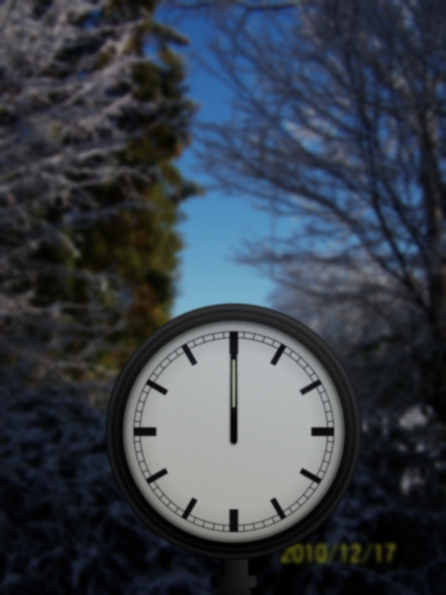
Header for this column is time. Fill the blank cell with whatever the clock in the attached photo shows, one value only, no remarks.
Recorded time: 12:00
